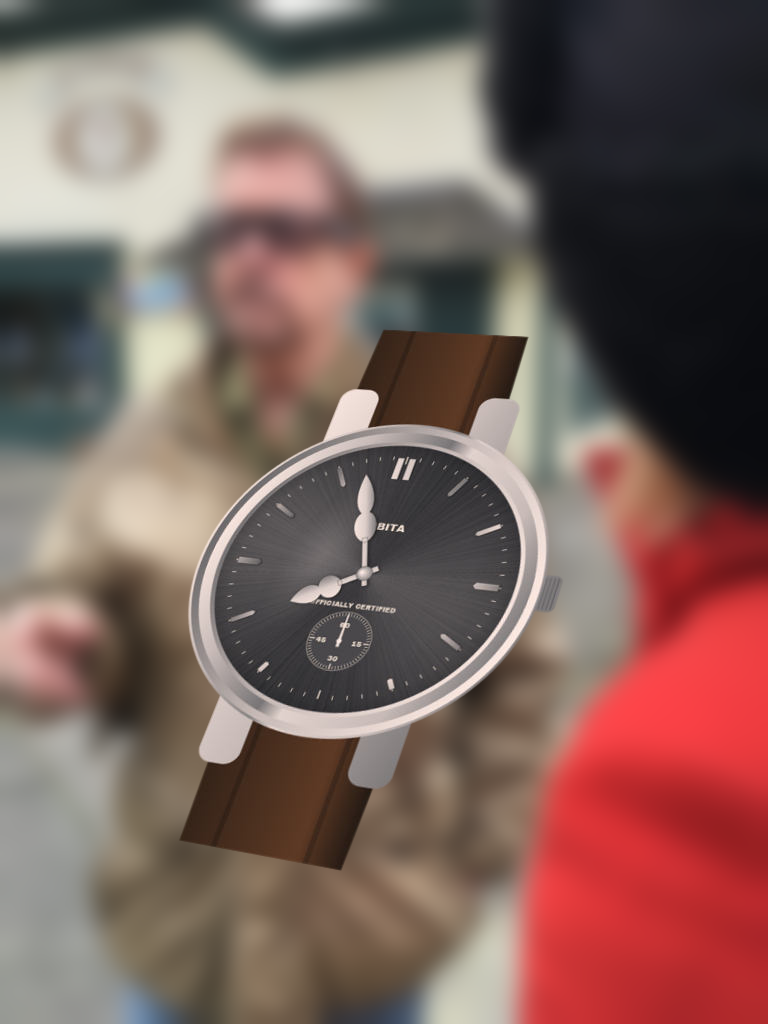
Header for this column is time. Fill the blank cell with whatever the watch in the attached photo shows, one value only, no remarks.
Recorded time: 7:57
